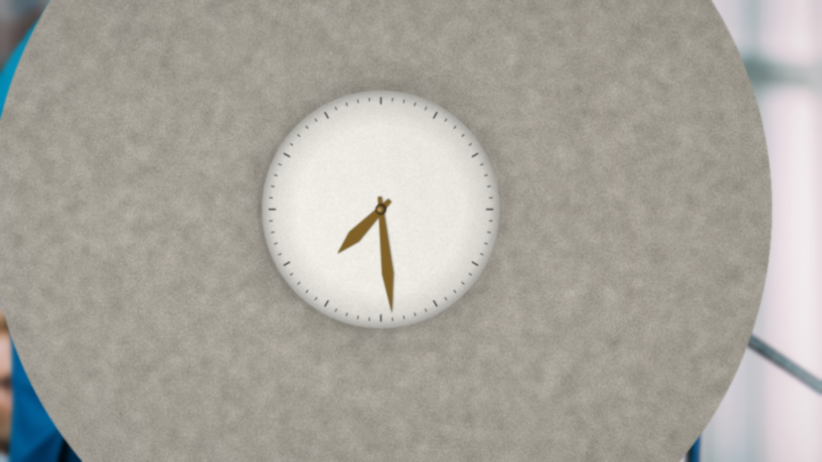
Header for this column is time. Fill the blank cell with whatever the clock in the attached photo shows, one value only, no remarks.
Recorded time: 7:29
